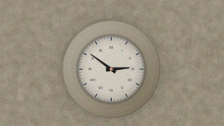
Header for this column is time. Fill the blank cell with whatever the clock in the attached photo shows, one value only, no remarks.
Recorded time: 2:51
